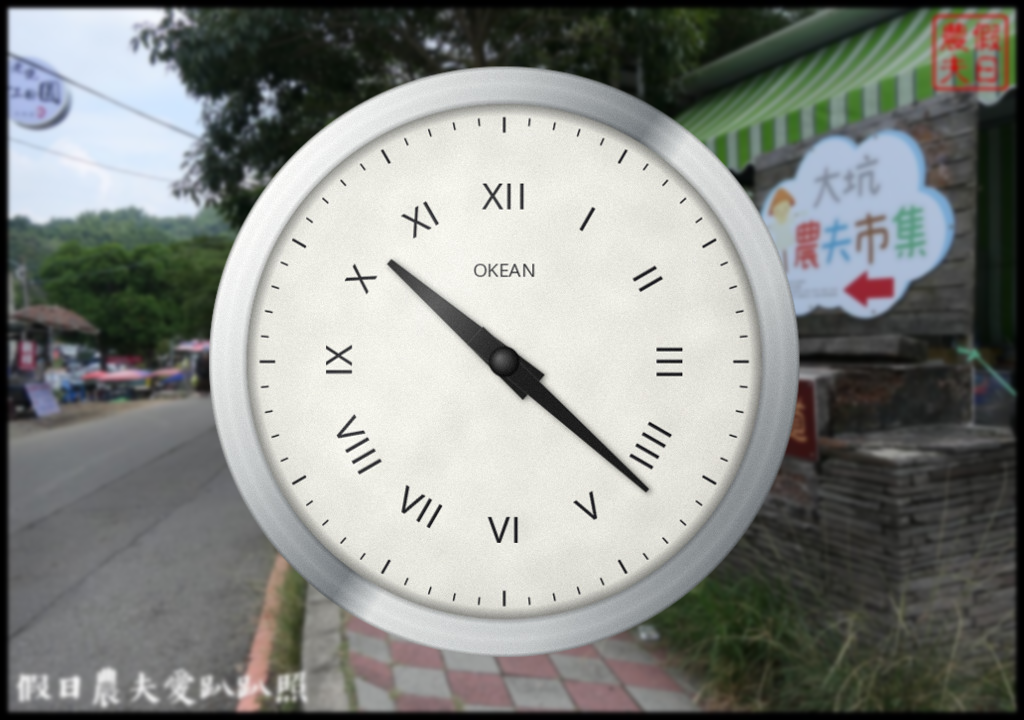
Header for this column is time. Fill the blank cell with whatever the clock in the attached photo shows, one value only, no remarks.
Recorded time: 10:22
